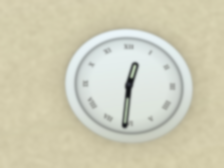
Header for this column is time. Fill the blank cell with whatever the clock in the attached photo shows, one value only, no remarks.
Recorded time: 12:31
